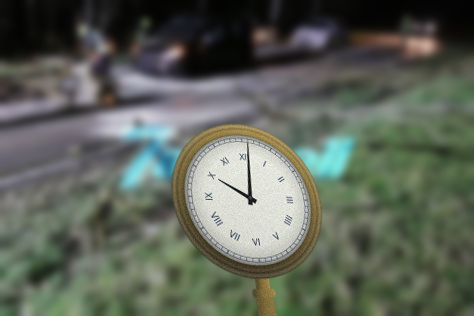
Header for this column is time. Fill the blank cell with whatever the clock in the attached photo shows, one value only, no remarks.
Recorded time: 10:01
